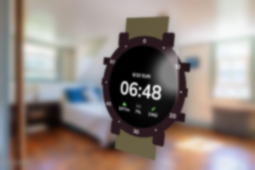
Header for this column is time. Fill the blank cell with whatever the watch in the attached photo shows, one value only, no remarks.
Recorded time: 6:48
